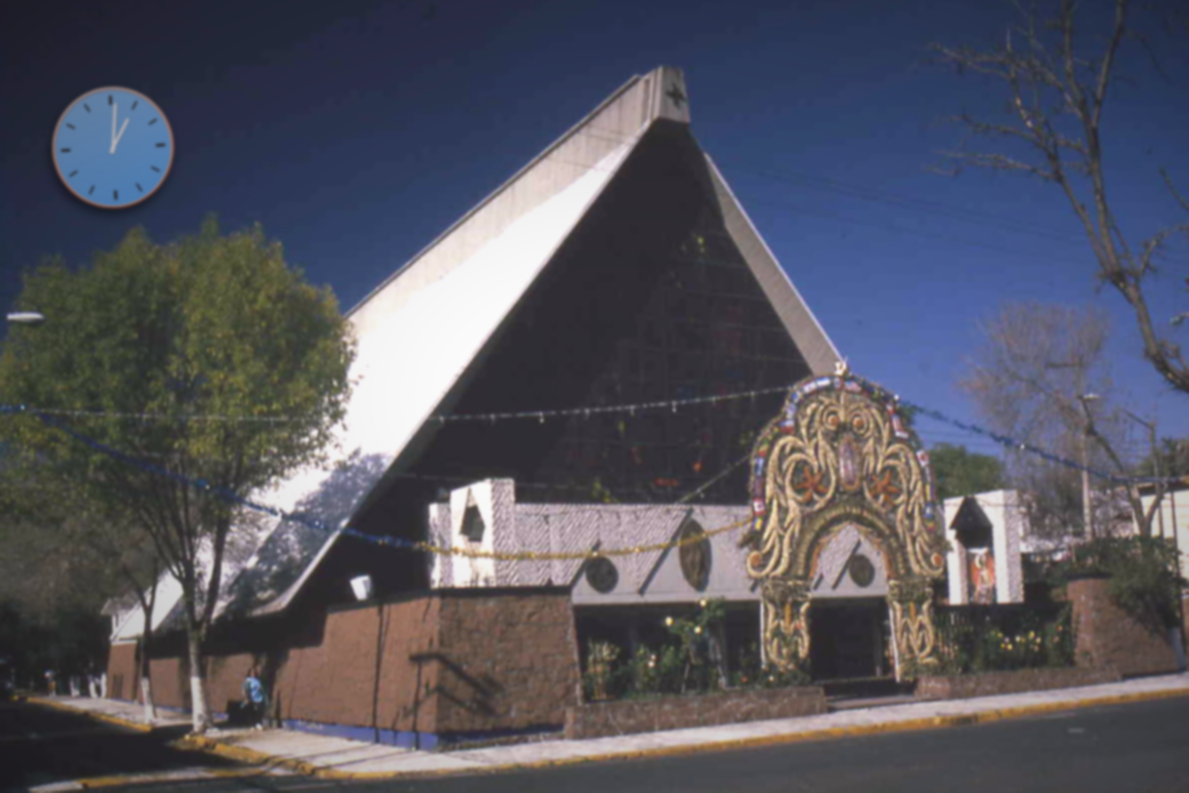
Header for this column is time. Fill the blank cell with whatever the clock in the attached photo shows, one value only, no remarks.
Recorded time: 1:01
